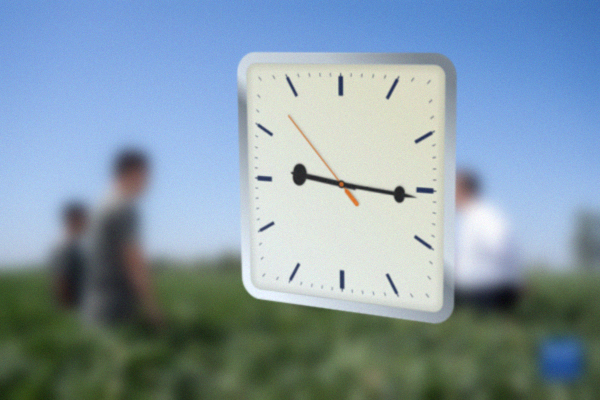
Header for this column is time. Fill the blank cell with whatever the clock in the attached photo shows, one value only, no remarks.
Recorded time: 9:15:53
